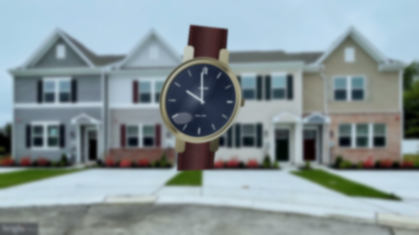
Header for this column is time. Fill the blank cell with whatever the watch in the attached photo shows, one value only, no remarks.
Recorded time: 9:59
